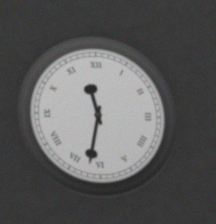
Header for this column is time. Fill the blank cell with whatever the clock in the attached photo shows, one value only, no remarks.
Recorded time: 11:32
